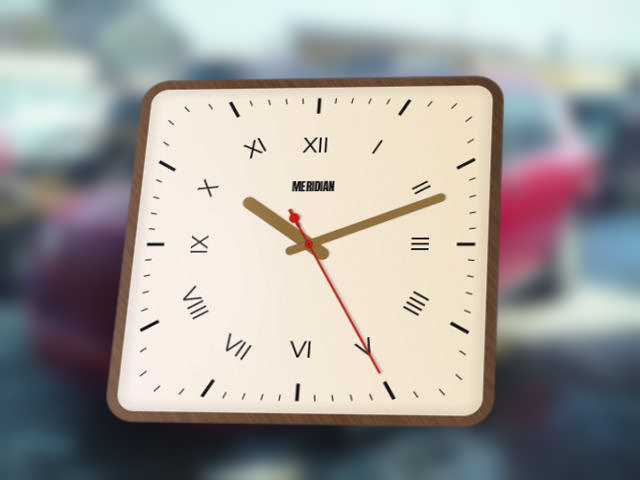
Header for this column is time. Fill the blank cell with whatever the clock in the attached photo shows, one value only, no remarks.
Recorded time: 10:11:25
